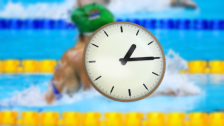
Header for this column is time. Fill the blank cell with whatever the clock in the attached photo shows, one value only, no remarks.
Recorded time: 1:15
